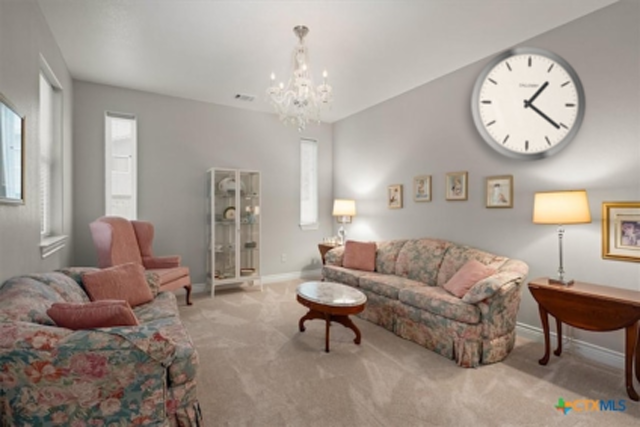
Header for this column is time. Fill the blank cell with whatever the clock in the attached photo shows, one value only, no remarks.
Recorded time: 1:21
